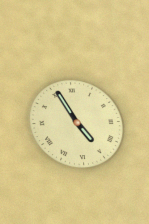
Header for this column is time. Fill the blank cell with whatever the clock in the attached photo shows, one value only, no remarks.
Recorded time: 4:56
